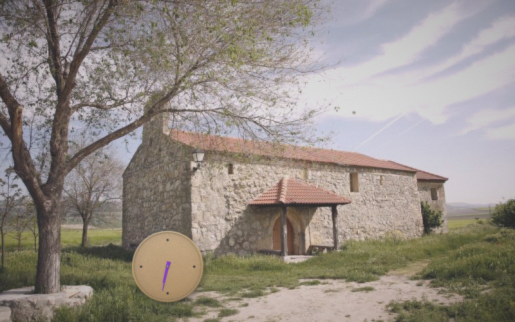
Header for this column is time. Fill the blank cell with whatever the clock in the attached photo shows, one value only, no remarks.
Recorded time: 6:32
